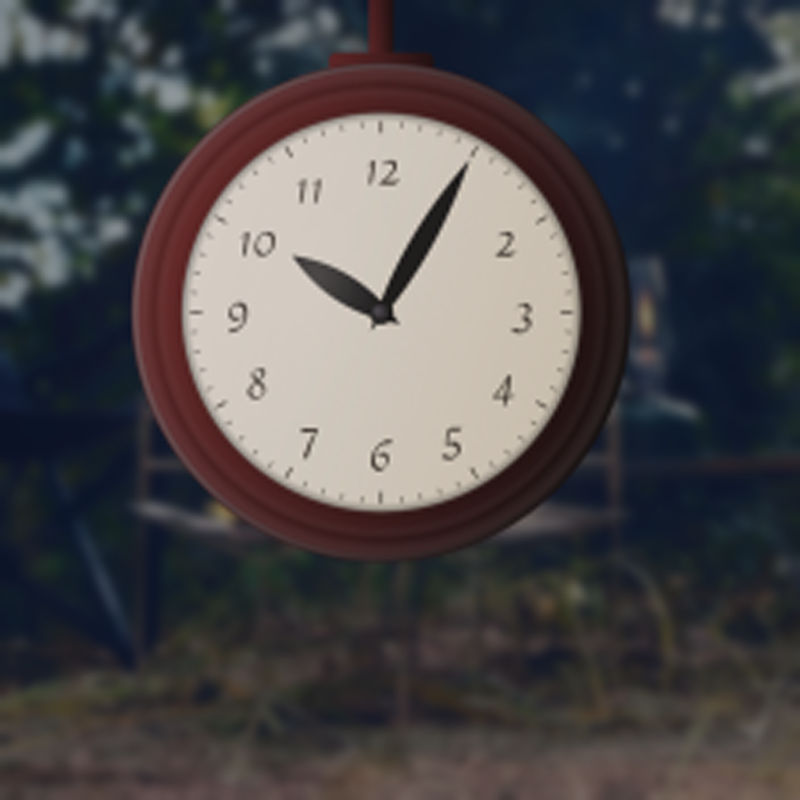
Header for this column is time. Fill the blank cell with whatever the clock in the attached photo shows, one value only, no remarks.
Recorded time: 10:05
